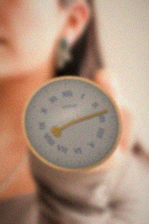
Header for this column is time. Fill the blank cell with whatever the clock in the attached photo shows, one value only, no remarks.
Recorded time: 8:13
